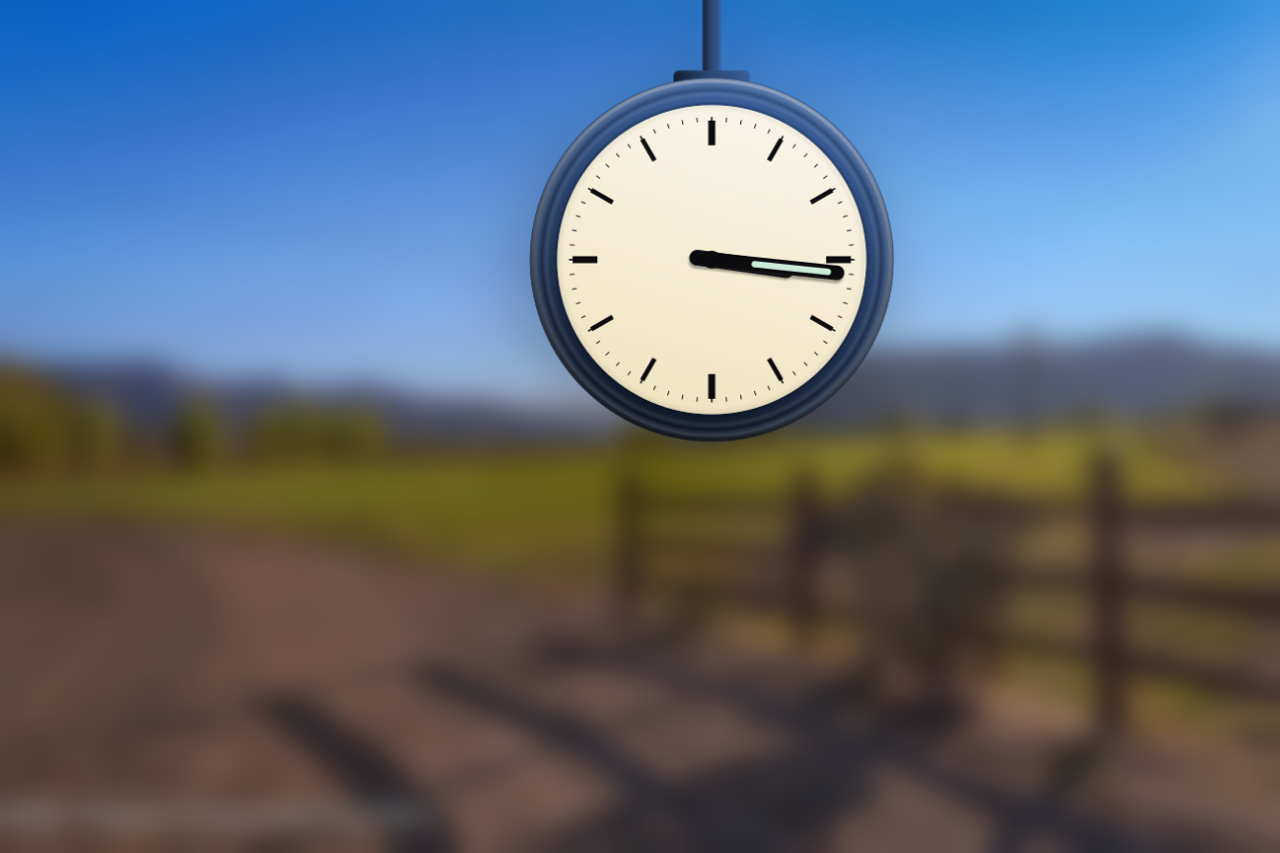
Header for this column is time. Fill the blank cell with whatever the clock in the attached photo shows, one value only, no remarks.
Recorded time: 3:16
